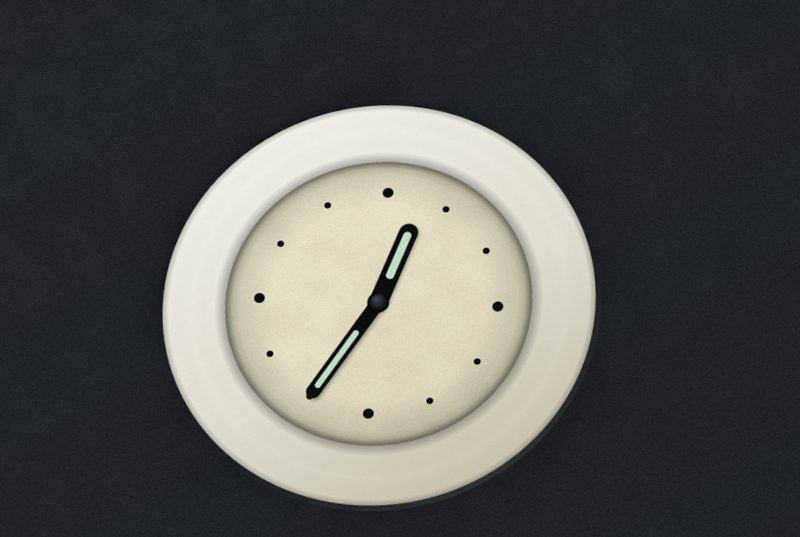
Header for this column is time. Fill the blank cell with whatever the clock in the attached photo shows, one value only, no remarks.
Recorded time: 12:35
